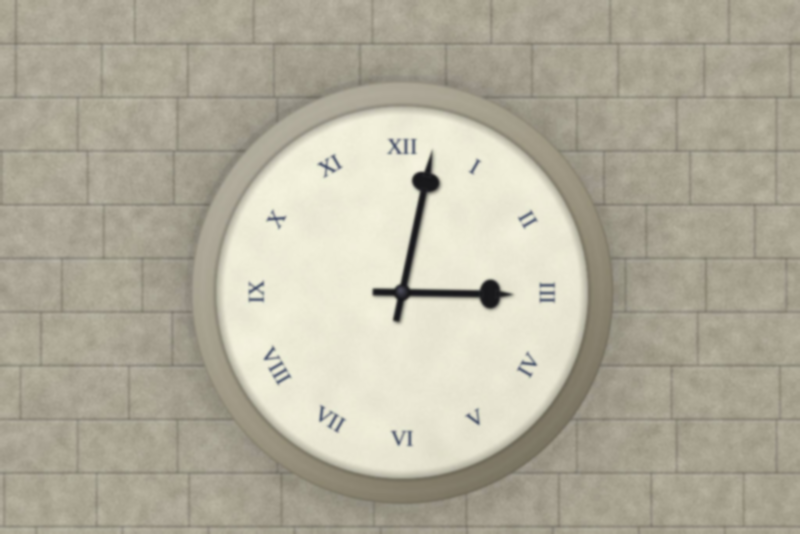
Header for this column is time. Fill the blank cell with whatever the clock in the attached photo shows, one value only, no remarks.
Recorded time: 3:02
